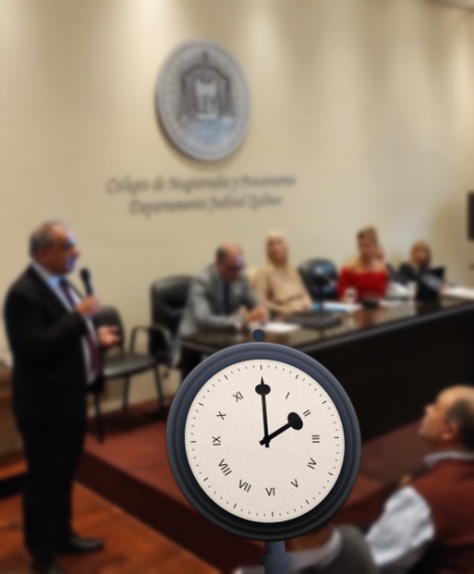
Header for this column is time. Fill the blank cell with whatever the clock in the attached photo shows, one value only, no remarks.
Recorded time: 2:00
